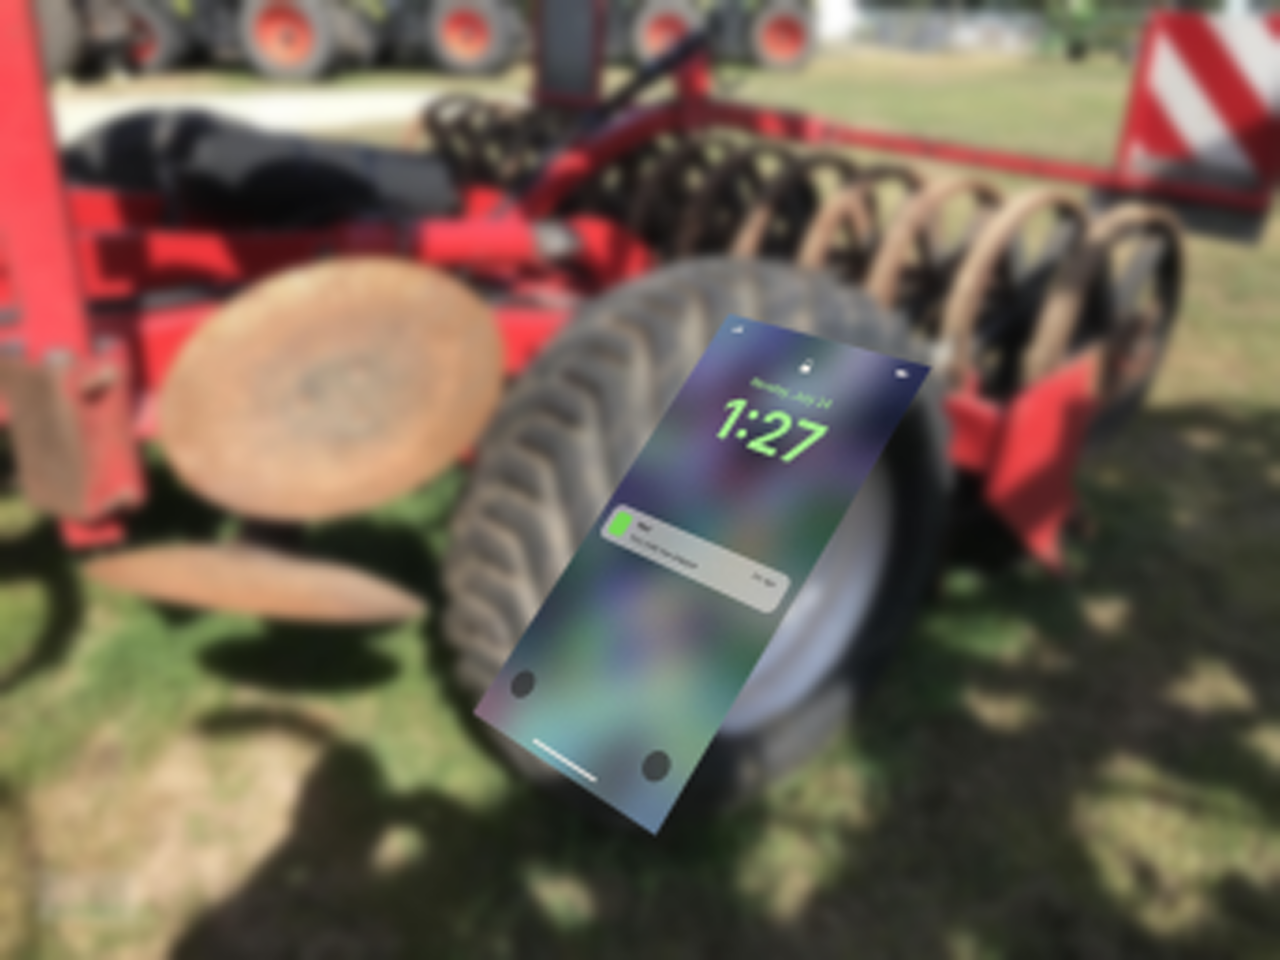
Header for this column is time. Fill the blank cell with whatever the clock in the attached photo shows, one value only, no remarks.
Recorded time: 1:27
